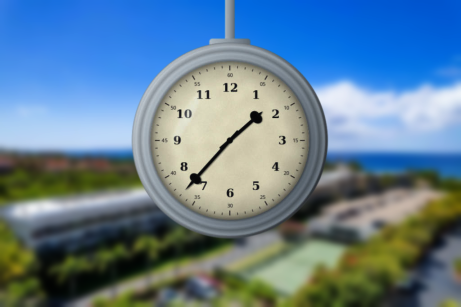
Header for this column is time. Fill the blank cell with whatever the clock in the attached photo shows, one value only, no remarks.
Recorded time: 1:37
